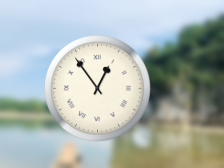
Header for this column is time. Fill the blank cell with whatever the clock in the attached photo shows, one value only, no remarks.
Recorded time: 12:54
